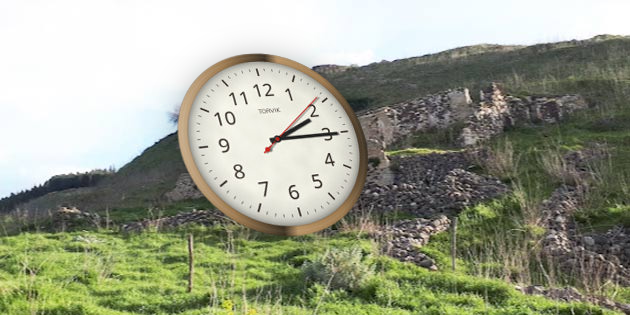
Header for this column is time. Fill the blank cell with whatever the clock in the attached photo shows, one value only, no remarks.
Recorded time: 2:15:09
